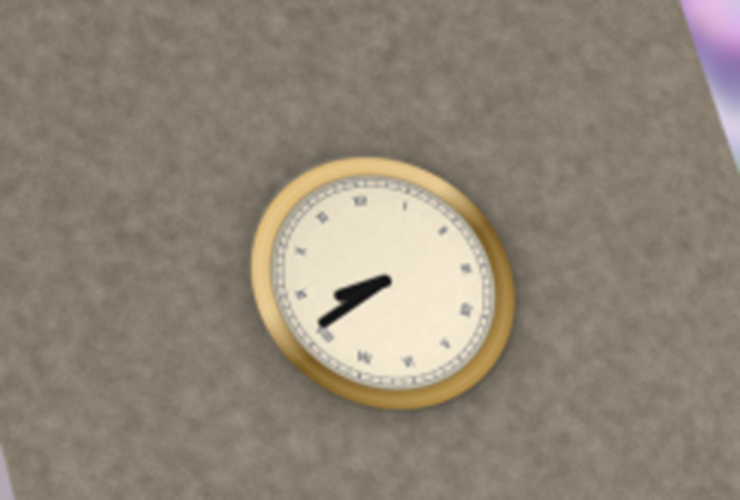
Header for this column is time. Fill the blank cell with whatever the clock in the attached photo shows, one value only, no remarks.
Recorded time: 8:41
